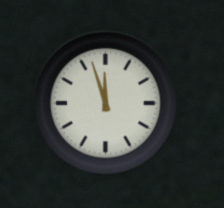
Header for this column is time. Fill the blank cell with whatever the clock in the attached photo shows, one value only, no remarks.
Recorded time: 11:57
